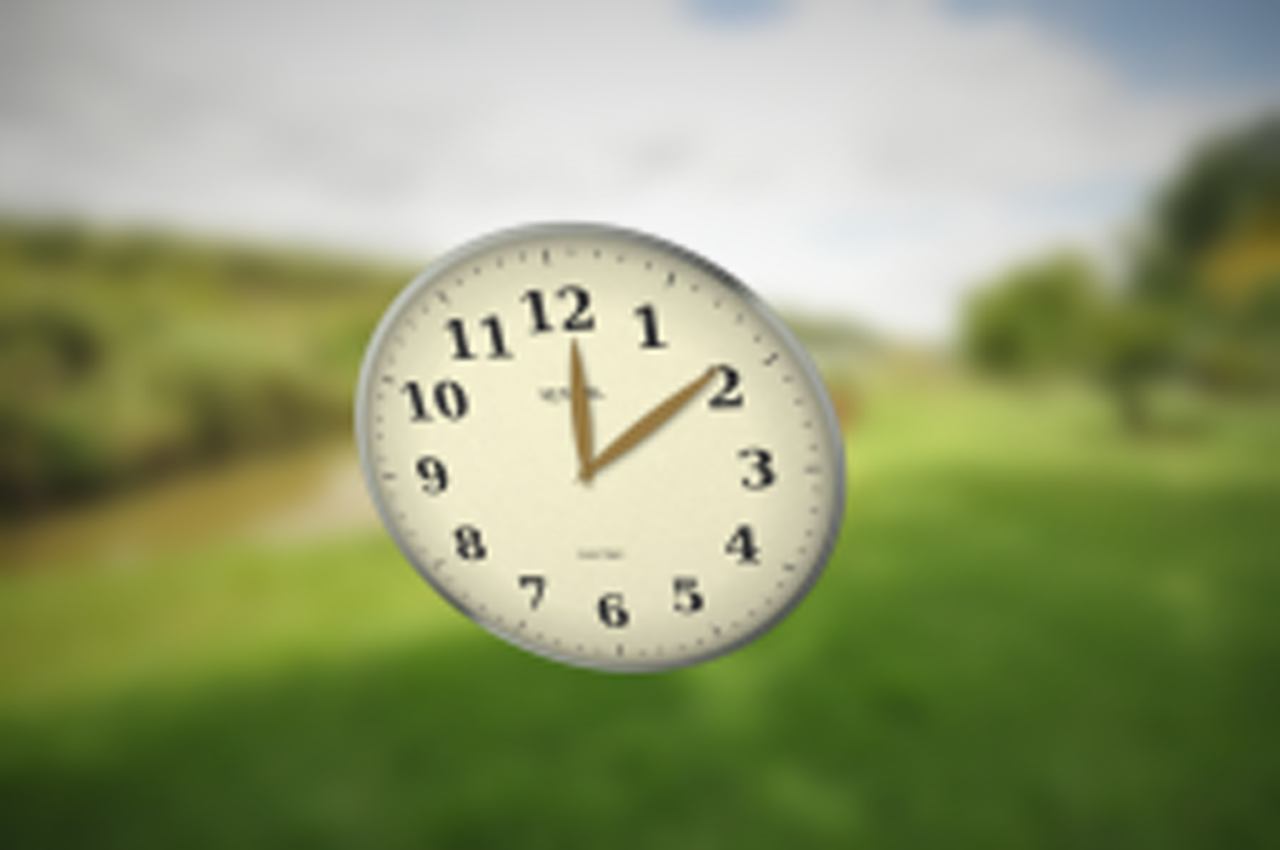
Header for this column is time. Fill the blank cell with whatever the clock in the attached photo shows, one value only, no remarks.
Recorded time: 12:09
